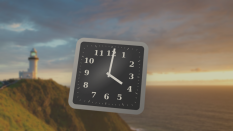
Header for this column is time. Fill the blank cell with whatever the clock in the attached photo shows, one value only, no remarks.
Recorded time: 4:01
